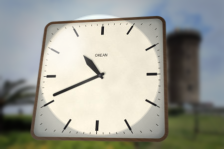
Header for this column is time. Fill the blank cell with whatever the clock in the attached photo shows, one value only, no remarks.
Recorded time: 10:41
